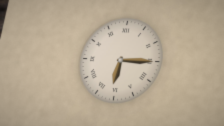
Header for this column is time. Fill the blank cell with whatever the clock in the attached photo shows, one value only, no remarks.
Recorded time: 6:15
